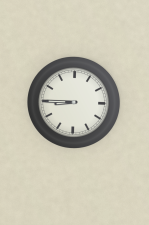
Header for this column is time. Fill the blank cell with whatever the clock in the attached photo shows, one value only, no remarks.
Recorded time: 8:45
